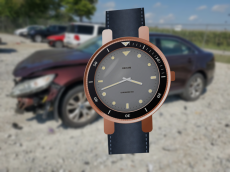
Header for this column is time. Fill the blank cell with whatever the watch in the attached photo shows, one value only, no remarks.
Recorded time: 3:42
